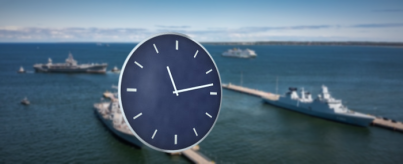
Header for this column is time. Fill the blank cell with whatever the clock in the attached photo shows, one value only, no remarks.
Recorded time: 11:13
